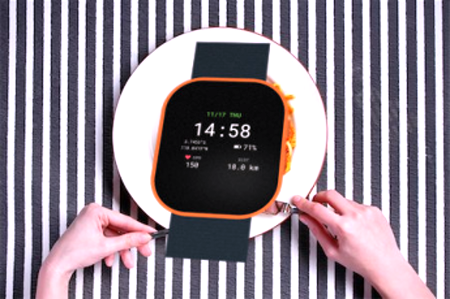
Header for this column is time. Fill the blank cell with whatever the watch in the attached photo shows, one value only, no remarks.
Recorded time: 14:58
